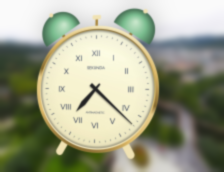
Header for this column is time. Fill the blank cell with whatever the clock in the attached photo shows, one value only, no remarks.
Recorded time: 7:22
